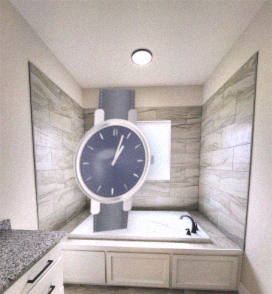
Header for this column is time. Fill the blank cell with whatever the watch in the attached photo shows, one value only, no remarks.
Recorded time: 1:03
